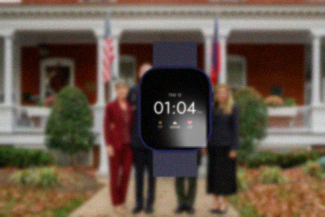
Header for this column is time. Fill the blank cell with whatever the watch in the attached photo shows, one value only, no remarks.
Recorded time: 1:04
